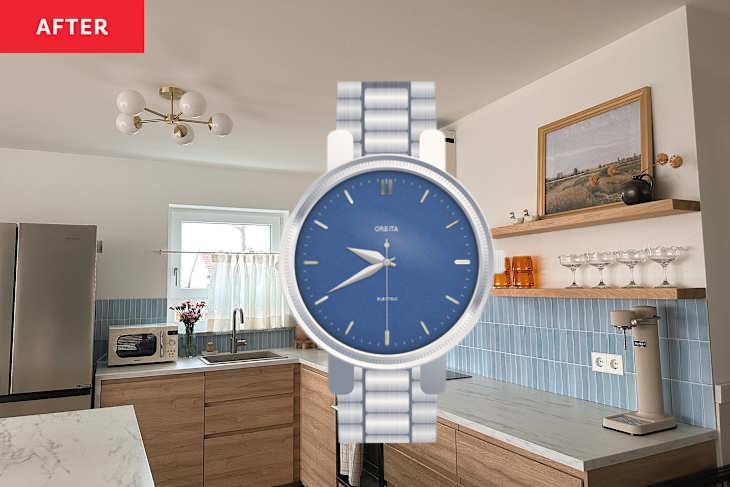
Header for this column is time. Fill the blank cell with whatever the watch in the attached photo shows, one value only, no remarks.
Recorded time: 9:40:30
